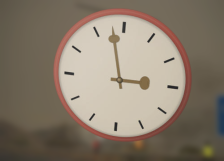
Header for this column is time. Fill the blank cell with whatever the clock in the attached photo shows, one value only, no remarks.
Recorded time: 2:58
